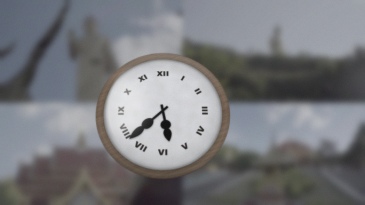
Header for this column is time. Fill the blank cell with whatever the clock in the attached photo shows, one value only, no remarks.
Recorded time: 5:38
